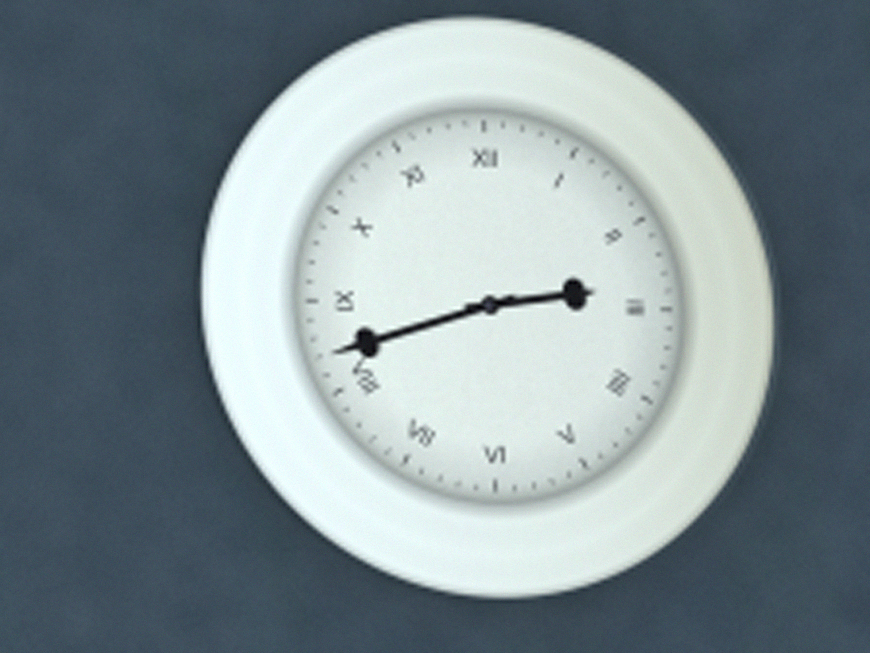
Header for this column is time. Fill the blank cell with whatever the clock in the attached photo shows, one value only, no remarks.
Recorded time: 2:42
